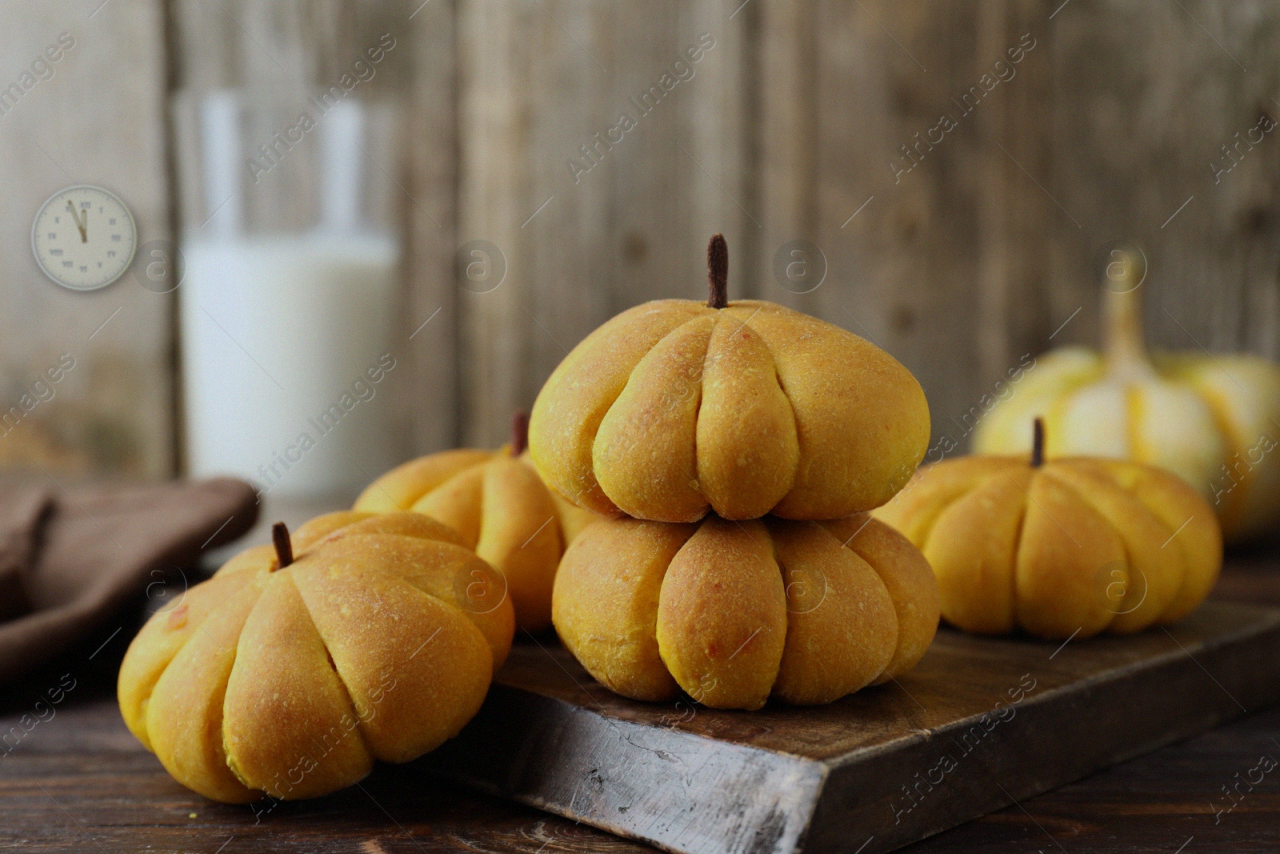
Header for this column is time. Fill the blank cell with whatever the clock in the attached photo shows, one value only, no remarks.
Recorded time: 11:56
